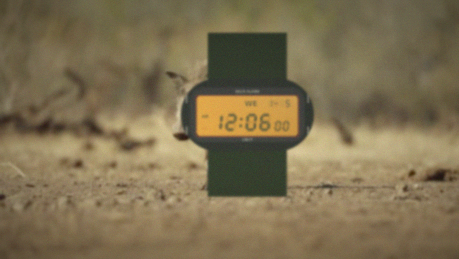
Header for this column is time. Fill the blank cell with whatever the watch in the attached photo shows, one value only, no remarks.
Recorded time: 12:06
